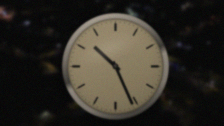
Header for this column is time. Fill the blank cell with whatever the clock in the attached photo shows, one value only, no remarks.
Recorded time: 10:26
